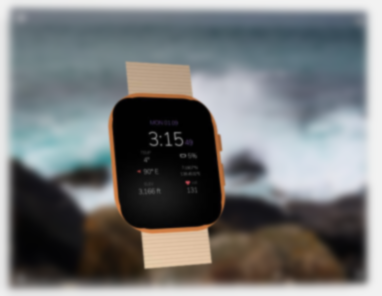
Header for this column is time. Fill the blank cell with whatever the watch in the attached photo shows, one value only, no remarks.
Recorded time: 3:15
